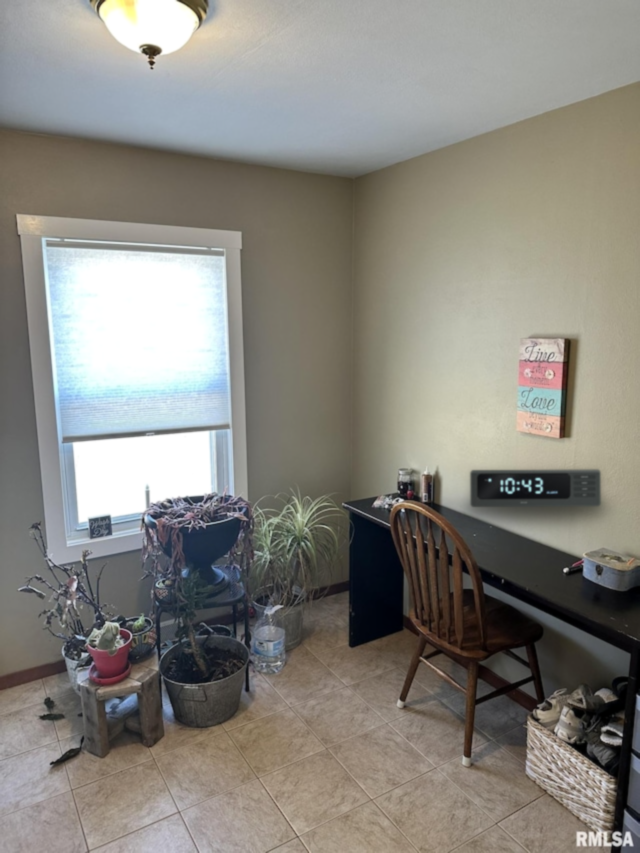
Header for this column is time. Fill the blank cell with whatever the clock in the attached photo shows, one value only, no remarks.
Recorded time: 10:43
